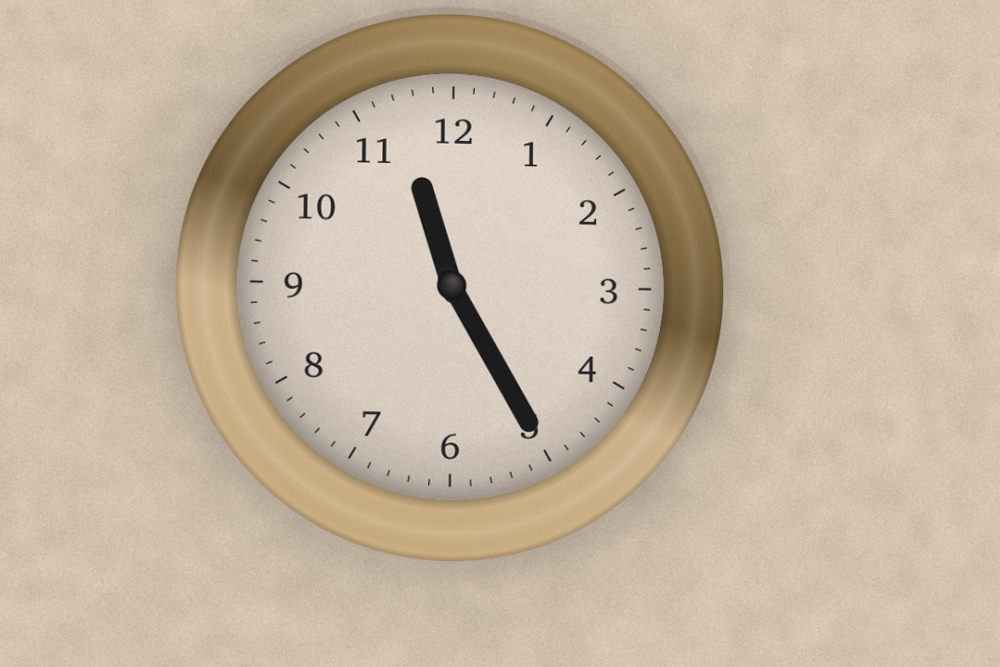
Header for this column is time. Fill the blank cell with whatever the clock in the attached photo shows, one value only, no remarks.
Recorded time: 11:25
